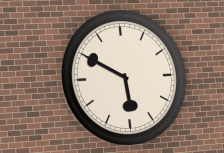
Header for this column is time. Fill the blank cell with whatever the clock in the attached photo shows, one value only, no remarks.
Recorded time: 5:50
